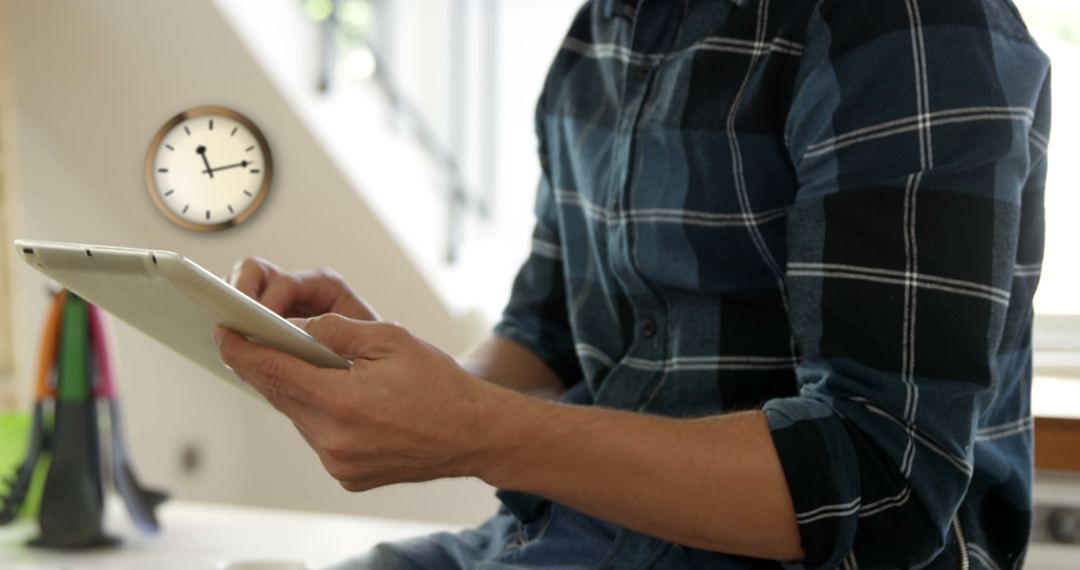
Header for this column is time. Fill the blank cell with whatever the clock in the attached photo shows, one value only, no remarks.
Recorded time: 11:13
